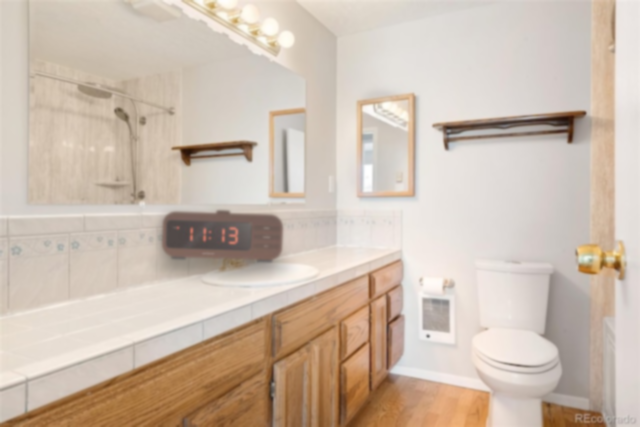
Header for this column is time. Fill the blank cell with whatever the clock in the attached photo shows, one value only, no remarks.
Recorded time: 11:13
